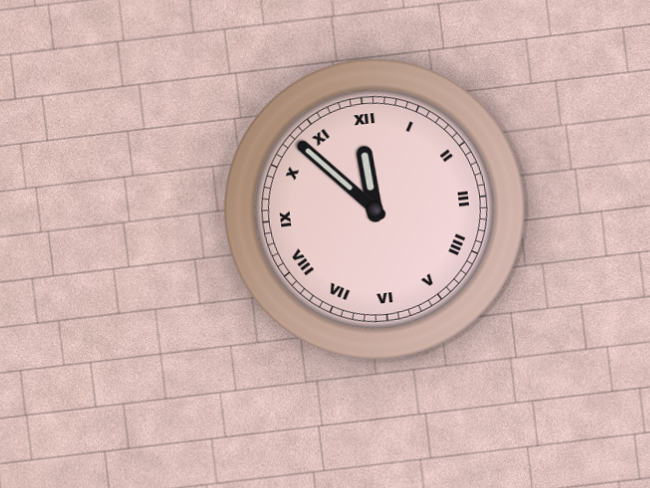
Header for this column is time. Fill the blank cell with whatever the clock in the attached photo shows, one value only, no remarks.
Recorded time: 11:53
